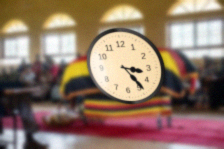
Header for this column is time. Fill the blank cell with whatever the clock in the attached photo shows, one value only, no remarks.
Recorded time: 3:24
